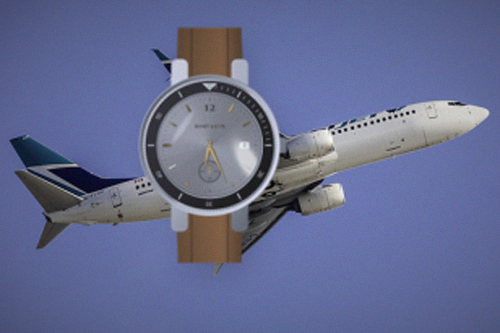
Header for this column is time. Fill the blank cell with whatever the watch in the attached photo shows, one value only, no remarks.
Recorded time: 6:26
